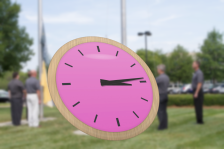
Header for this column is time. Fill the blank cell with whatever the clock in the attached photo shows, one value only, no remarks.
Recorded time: 3:14
